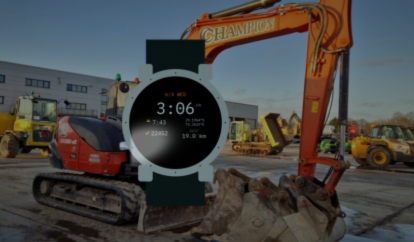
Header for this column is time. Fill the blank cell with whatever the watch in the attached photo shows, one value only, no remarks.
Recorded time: 3:06
